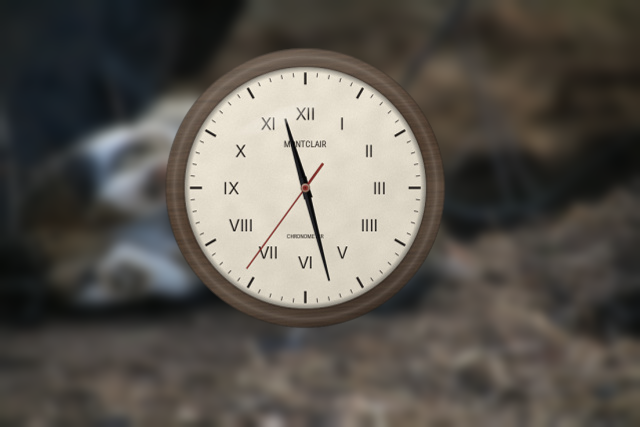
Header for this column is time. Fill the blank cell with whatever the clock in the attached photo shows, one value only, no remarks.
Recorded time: 11:27:36
